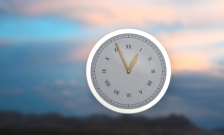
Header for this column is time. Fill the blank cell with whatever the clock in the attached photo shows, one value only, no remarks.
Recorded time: 12:56
